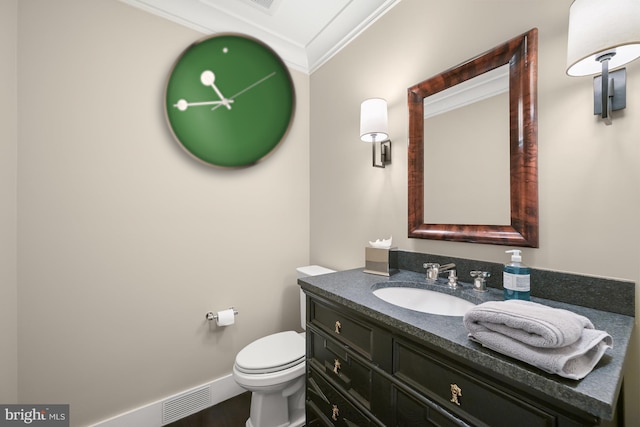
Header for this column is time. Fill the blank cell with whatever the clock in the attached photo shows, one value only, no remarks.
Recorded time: 10:44:10
